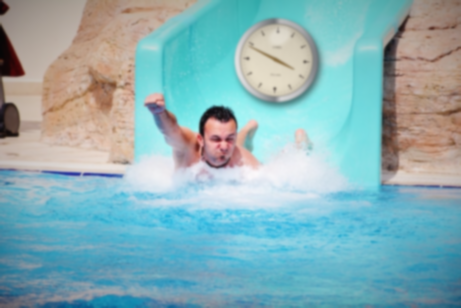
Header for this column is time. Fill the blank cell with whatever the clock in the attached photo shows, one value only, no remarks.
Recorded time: 3:49
